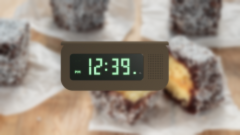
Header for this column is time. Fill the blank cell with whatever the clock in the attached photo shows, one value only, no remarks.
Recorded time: 12:39
